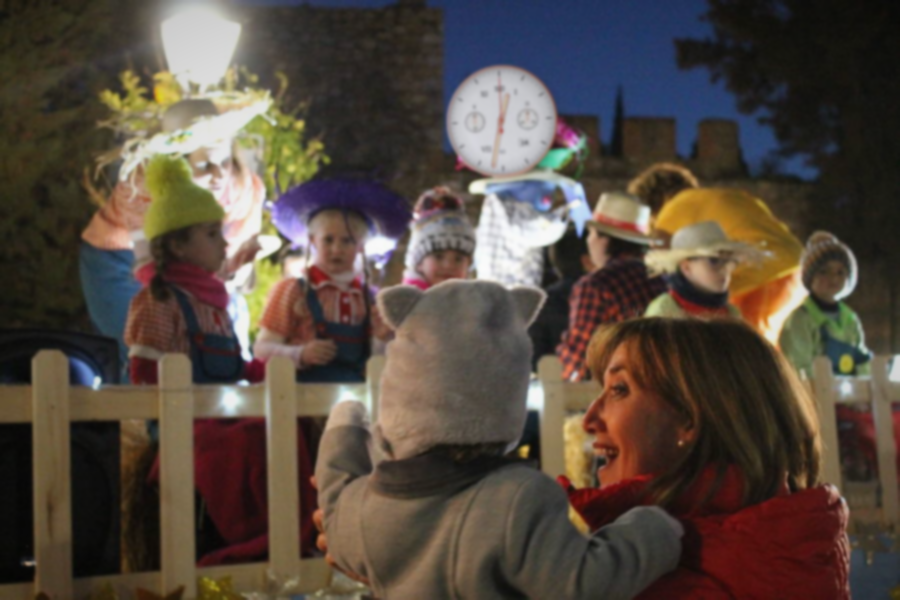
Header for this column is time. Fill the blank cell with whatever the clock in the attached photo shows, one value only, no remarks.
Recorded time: 12:32
